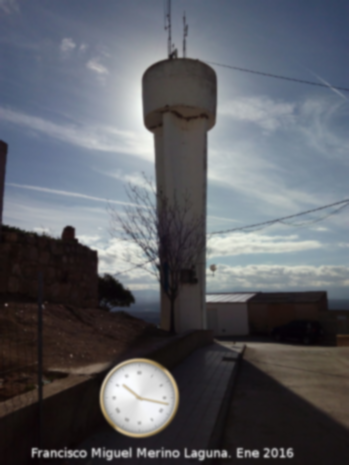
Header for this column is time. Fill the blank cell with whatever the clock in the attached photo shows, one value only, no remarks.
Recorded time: 10:17
